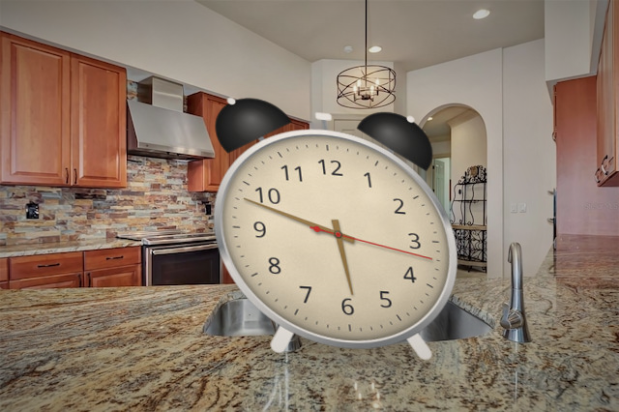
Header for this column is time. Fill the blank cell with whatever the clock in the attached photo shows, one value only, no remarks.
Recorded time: 5:48:17
